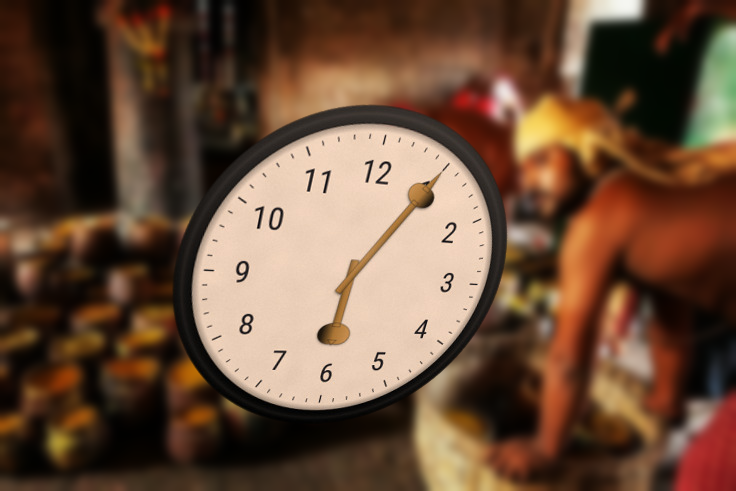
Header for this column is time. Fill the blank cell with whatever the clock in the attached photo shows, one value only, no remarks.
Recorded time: 6:05
